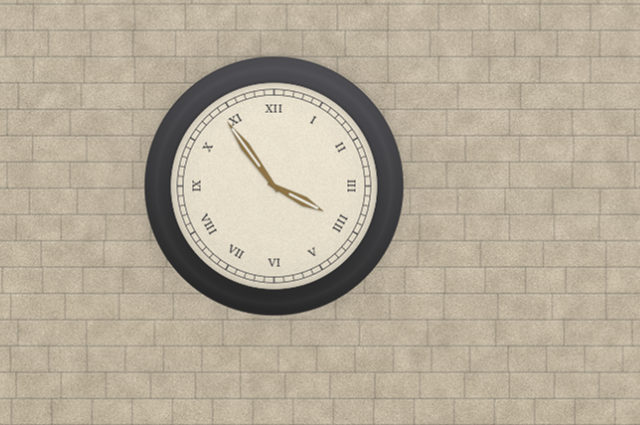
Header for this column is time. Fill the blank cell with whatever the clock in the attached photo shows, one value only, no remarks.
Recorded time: 3:54
